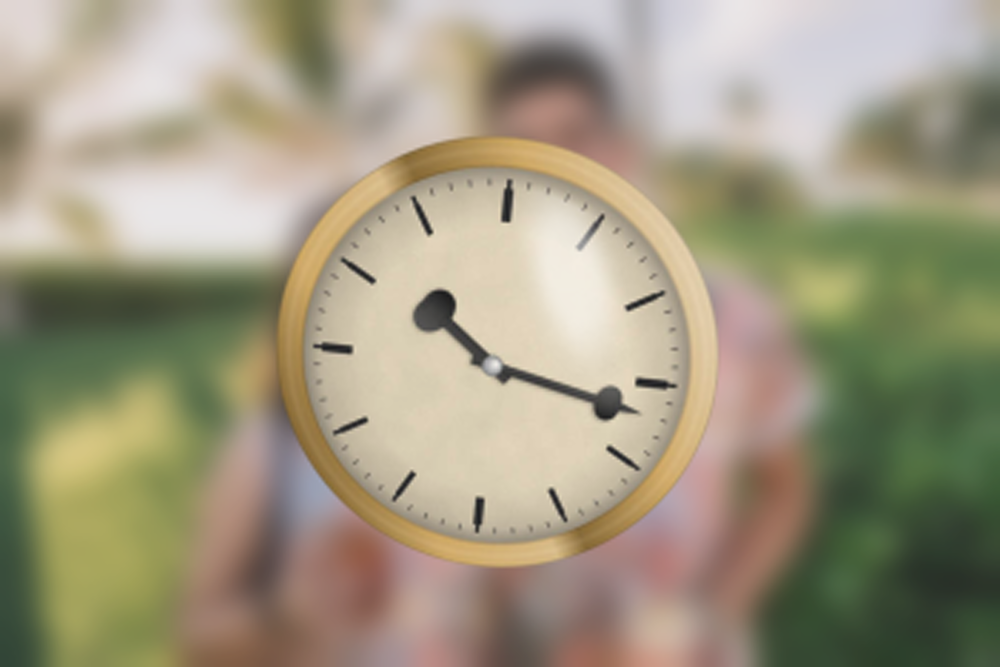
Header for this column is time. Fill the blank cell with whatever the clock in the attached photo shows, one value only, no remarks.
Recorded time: 10:17
